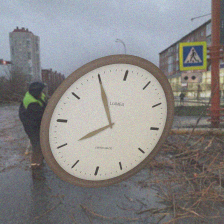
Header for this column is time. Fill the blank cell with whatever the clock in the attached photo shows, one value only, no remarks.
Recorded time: 7:55
